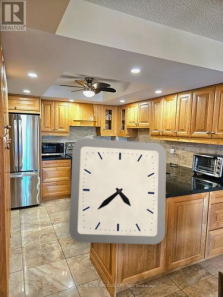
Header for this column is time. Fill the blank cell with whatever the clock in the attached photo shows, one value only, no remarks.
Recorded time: 4:38
